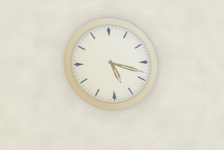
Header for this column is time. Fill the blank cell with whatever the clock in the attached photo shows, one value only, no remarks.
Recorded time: 5:18
